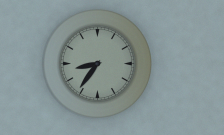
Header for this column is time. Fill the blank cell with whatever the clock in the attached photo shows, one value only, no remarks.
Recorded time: 8:36
